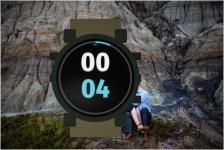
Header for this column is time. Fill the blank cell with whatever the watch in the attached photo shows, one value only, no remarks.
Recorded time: 0:04
